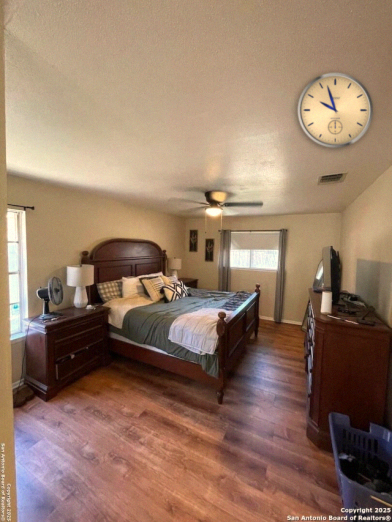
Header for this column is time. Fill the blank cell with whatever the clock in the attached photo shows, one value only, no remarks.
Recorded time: 9:57
